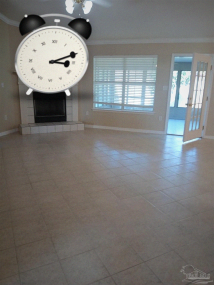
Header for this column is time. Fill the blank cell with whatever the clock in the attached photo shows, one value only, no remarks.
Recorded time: 3:11
